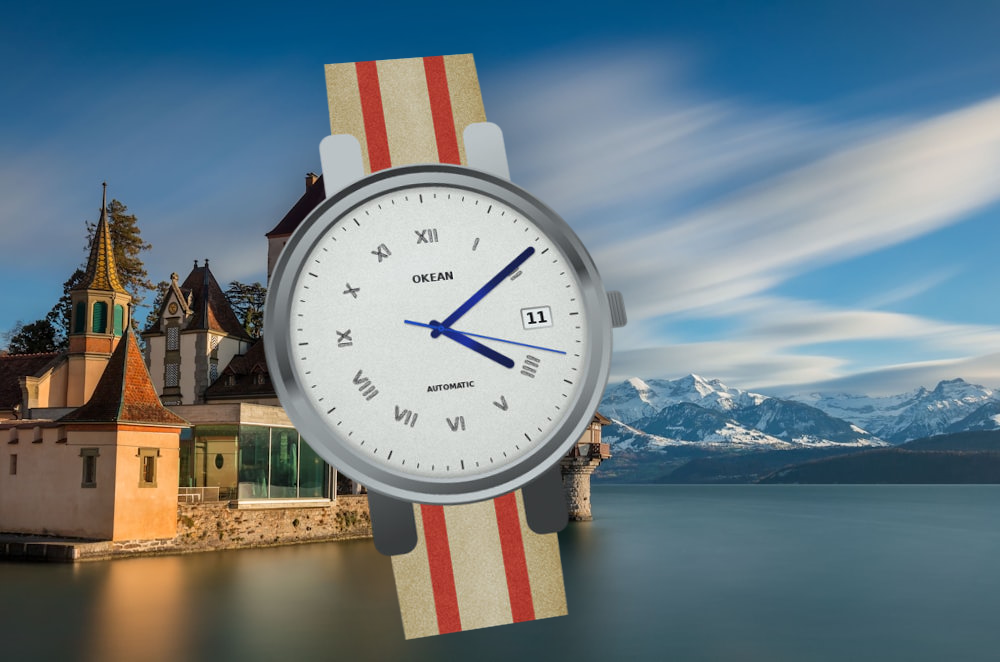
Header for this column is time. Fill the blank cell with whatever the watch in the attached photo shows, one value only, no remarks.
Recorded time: 4:09:18
